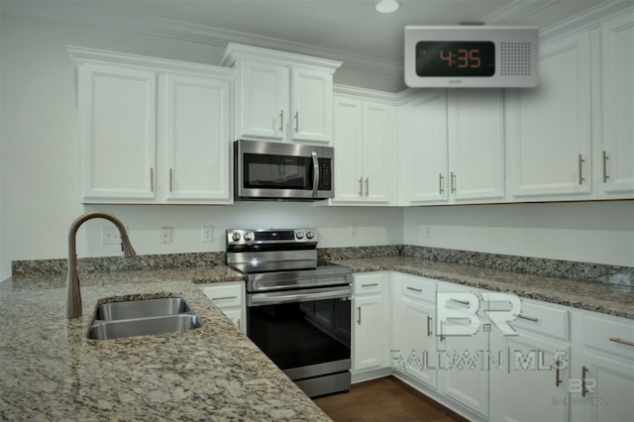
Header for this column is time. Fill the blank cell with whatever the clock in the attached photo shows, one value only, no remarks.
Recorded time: 4:35
